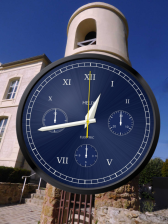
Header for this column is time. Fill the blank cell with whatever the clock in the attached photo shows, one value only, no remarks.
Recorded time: 12:43
